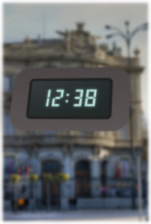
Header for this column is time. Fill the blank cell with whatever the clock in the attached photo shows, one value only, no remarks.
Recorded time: 12:38
